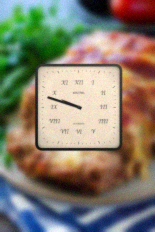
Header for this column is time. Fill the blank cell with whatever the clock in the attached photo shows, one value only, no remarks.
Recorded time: 9:48
